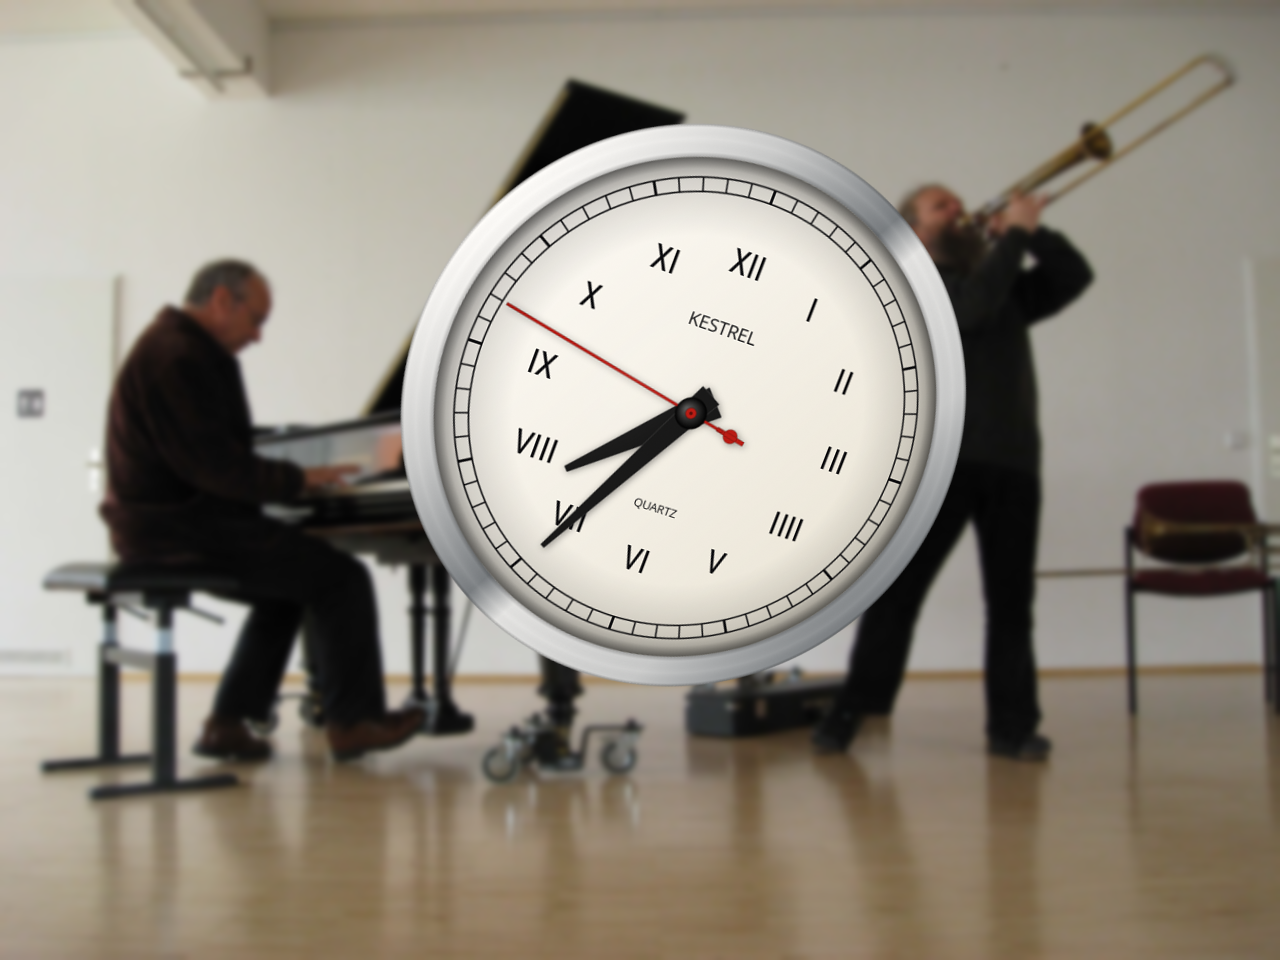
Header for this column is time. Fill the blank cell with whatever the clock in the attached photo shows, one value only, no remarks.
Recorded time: 7:34:47
